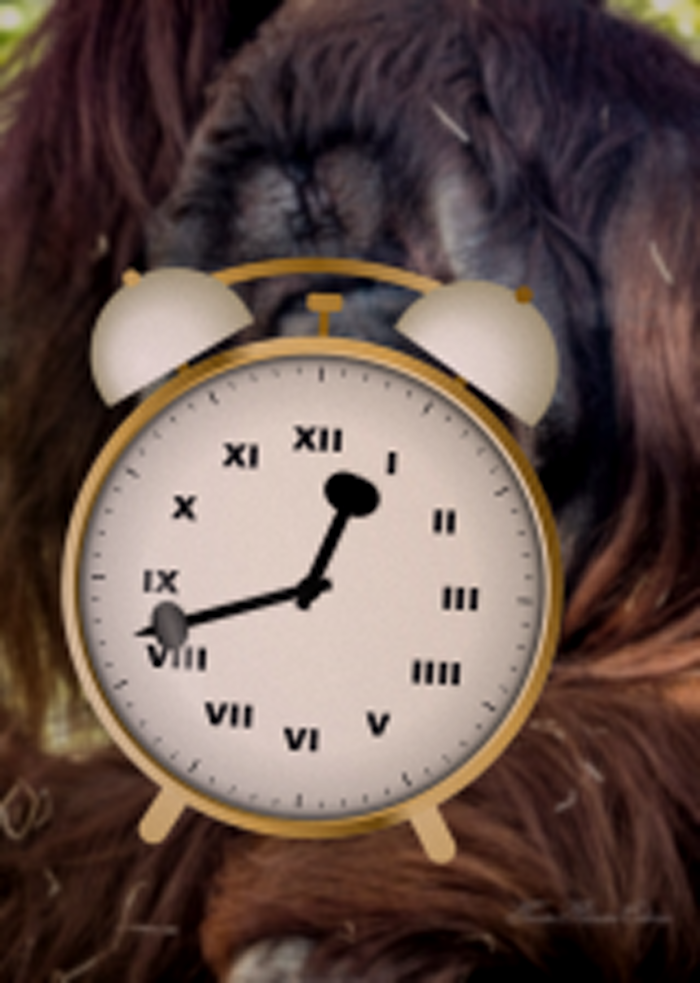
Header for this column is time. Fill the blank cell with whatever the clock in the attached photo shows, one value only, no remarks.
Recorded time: 12:42
